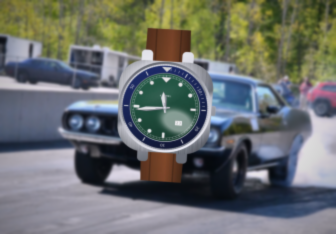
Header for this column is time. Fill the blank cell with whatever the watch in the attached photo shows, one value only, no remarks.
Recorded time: 11:44
